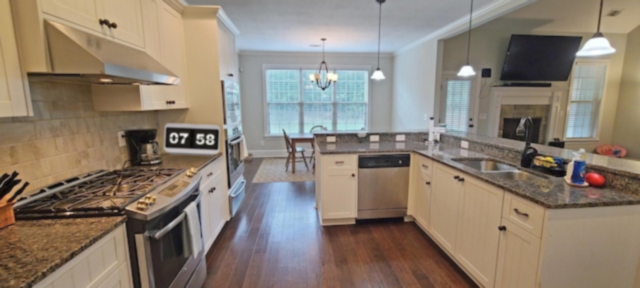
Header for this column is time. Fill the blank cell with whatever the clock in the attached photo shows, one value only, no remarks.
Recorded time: 7:58
